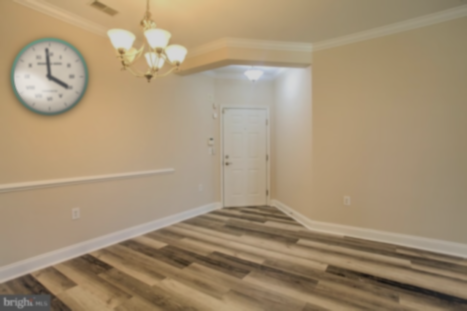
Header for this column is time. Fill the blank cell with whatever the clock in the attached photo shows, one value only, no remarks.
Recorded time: 3:59
